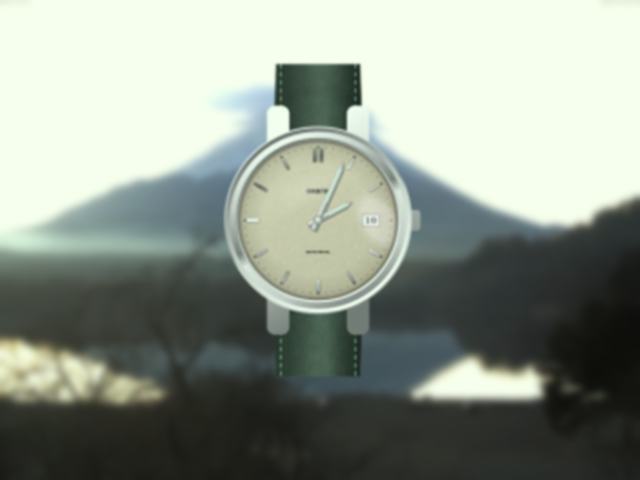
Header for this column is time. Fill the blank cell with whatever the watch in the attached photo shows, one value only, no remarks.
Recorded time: 2:04
